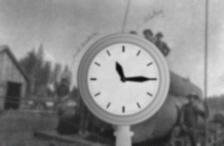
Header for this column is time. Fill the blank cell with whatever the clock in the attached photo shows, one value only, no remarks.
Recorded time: 11:15
